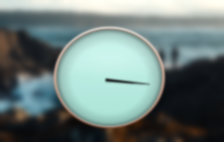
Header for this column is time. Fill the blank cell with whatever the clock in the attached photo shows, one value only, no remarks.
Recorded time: 3:16
